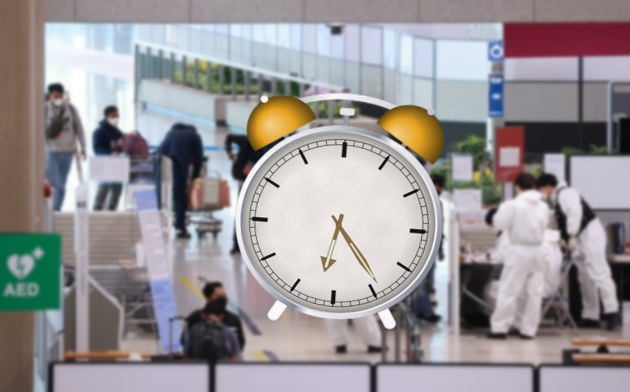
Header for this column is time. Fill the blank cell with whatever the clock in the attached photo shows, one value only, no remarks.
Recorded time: 6:24
